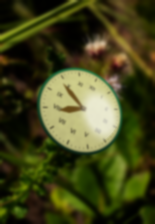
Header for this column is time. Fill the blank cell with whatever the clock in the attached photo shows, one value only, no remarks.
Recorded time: 7:49
